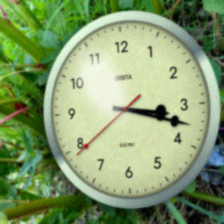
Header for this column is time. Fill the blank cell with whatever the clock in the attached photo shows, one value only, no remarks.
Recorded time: 3:17:39
